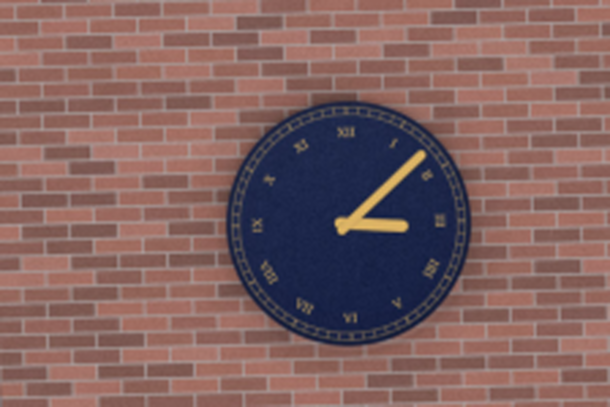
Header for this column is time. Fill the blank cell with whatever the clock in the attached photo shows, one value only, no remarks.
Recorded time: 3:08
